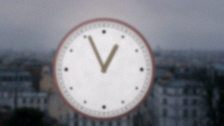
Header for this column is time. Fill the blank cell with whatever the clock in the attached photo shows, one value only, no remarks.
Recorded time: 12:56
